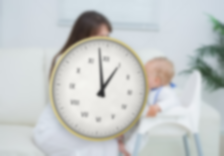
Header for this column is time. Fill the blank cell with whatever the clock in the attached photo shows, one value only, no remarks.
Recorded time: 12:58
